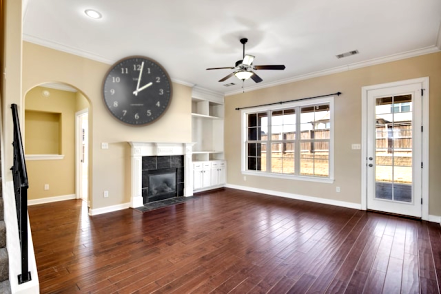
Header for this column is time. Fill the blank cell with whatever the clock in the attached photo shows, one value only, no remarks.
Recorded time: 2:02
